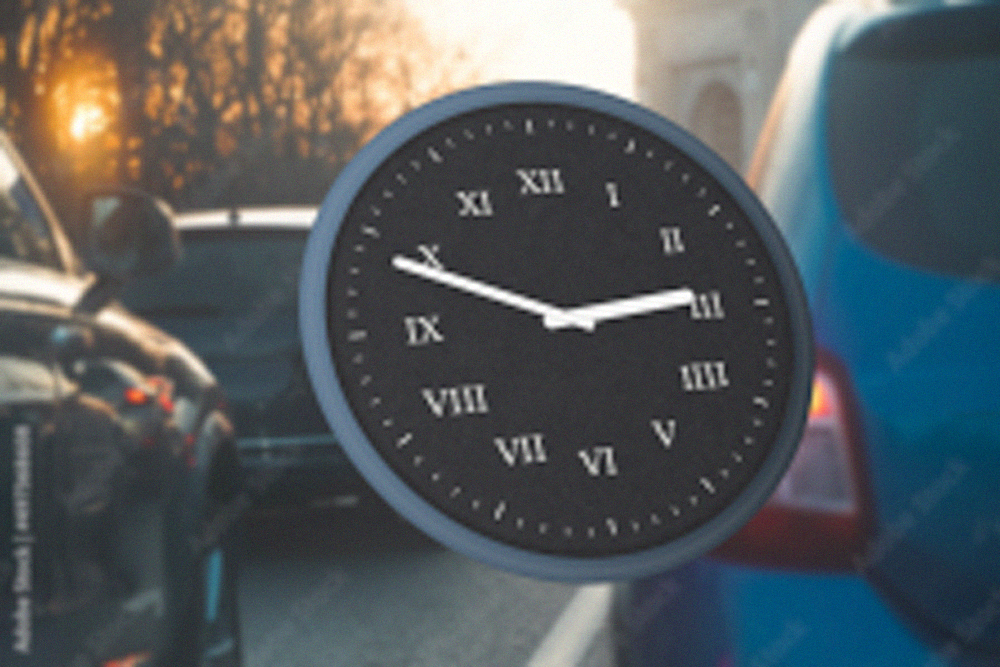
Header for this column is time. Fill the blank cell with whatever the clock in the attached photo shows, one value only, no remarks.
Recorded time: 2:49
